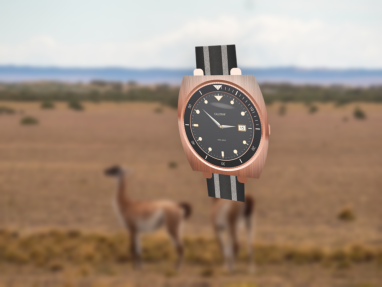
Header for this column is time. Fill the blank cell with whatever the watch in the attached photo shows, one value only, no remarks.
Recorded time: 2:52
